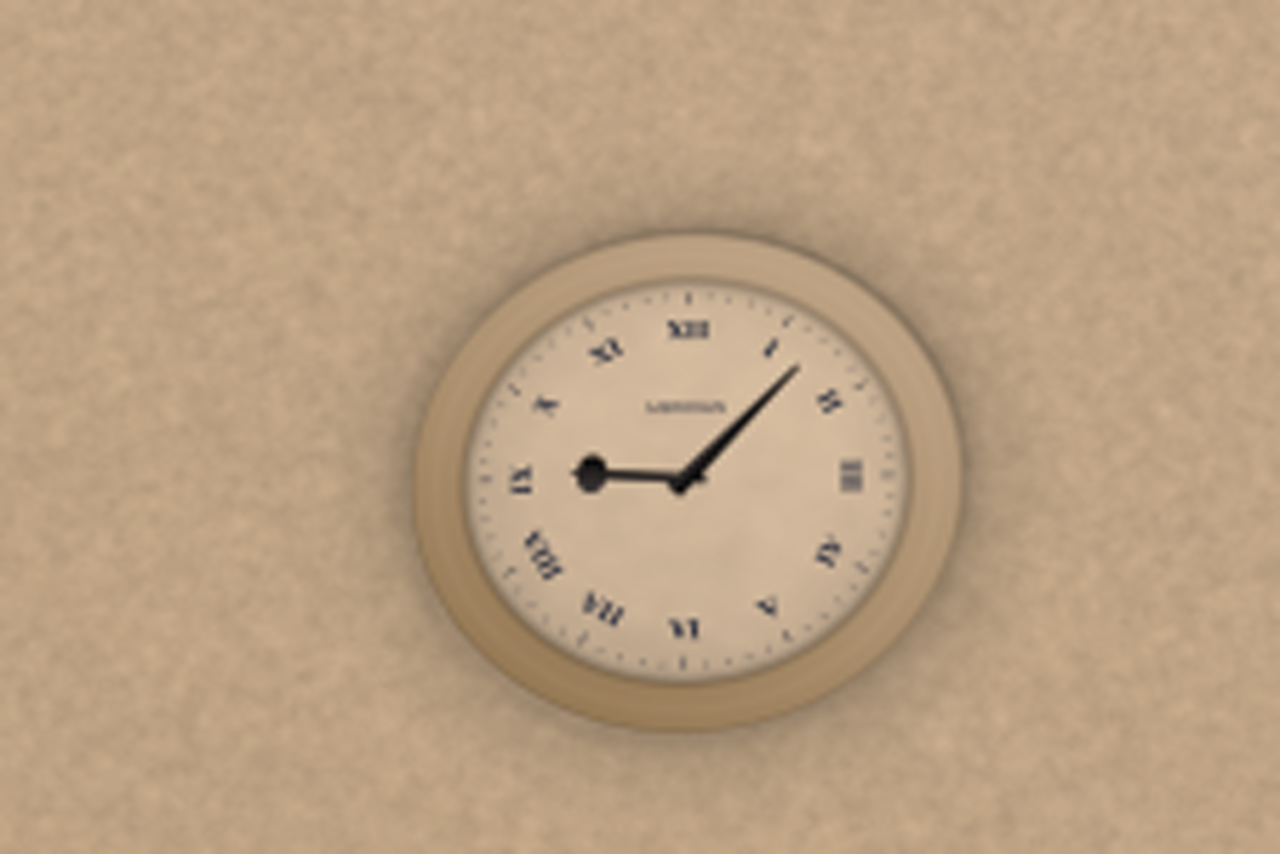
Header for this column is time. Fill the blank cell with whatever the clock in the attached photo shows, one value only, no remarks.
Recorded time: 9:07
